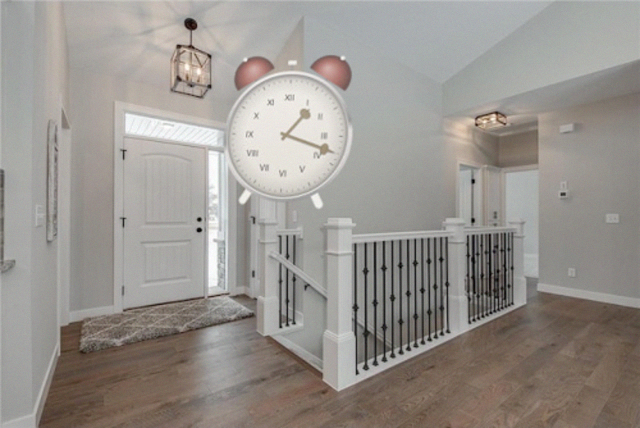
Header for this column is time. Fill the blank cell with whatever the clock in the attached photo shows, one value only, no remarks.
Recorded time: 1:18
